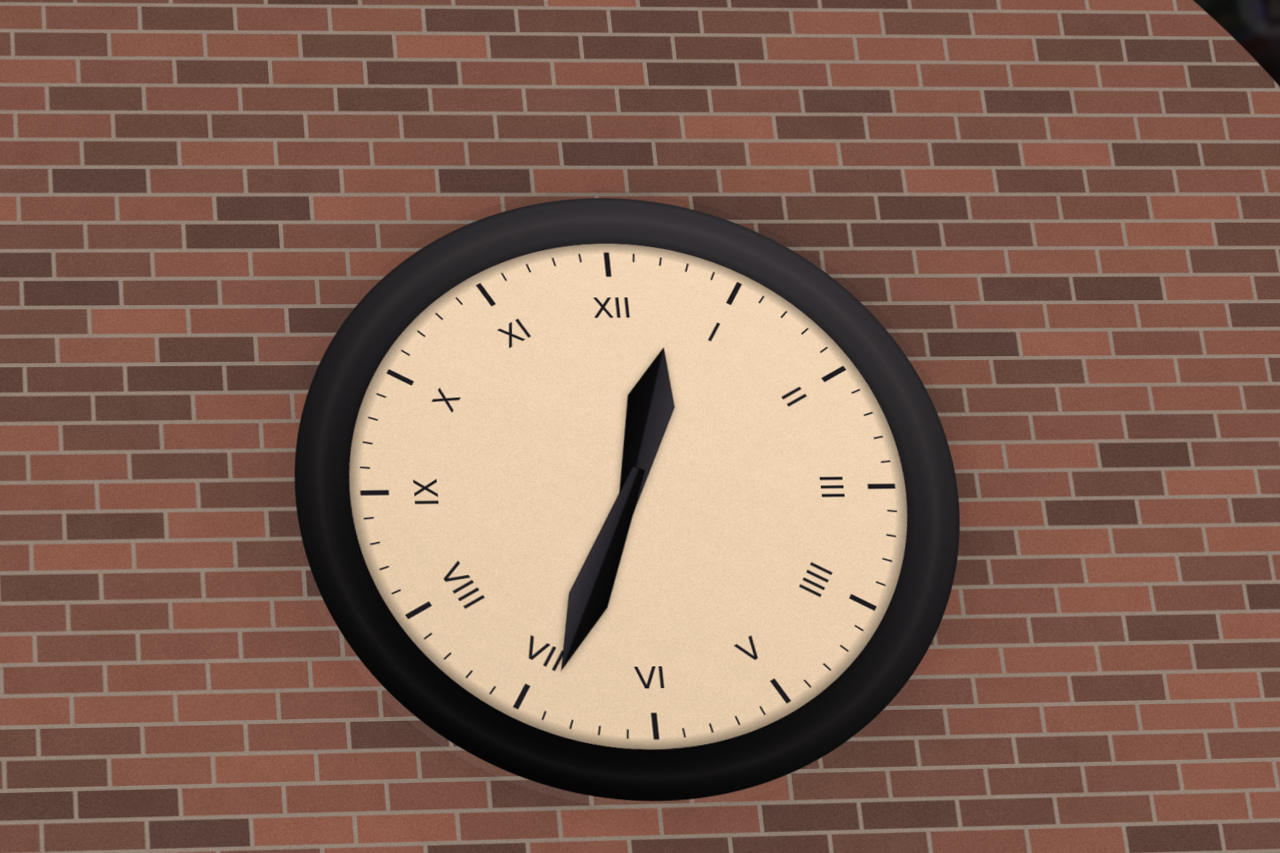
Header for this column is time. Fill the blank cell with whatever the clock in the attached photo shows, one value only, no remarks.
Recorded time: 12:34
